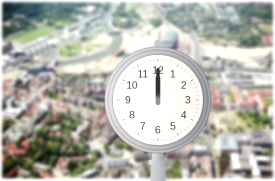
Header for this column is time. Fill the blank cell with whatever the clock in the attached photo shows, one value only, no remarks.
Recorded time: 12:00
